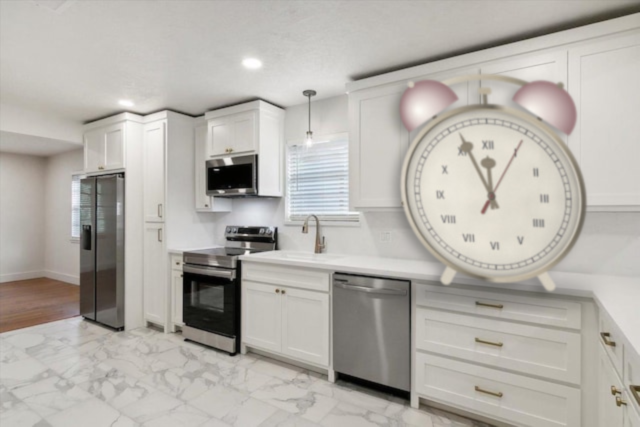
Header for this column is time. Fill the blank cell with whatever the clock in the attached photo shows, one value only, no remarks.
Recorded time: 11:56:05
